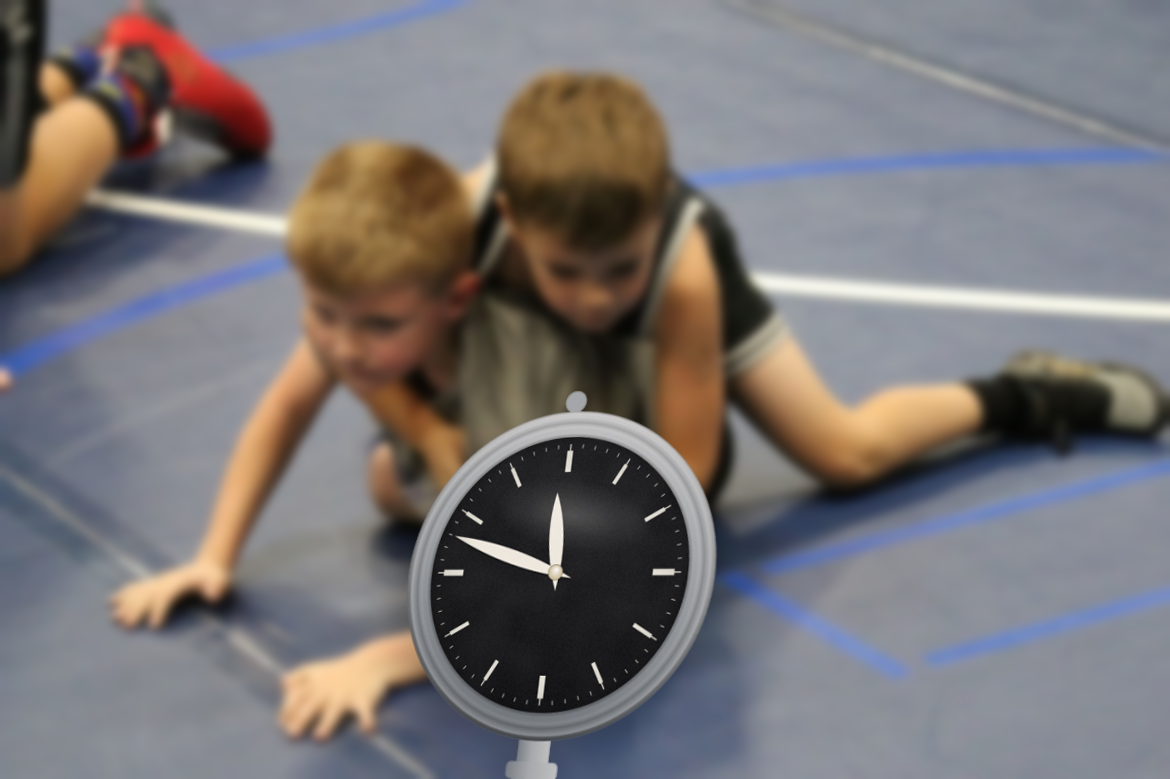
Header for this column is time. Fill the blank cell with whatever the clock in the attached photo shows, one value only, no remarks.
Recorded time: 11:48
